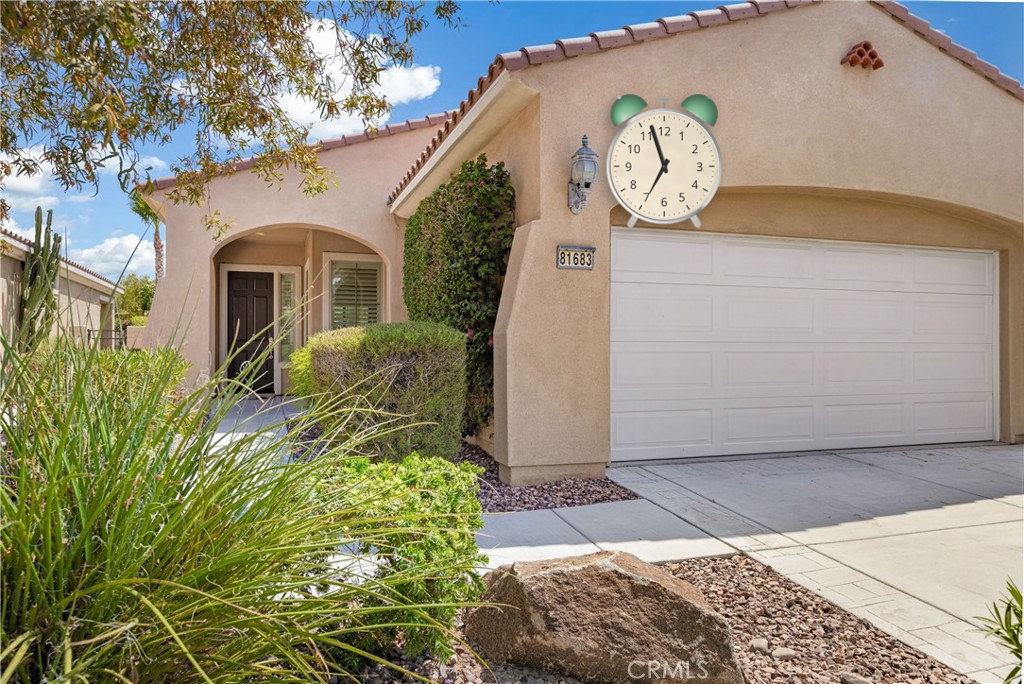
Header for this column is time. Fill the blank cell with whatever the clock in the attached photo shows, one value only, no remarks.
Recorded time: 6:57
